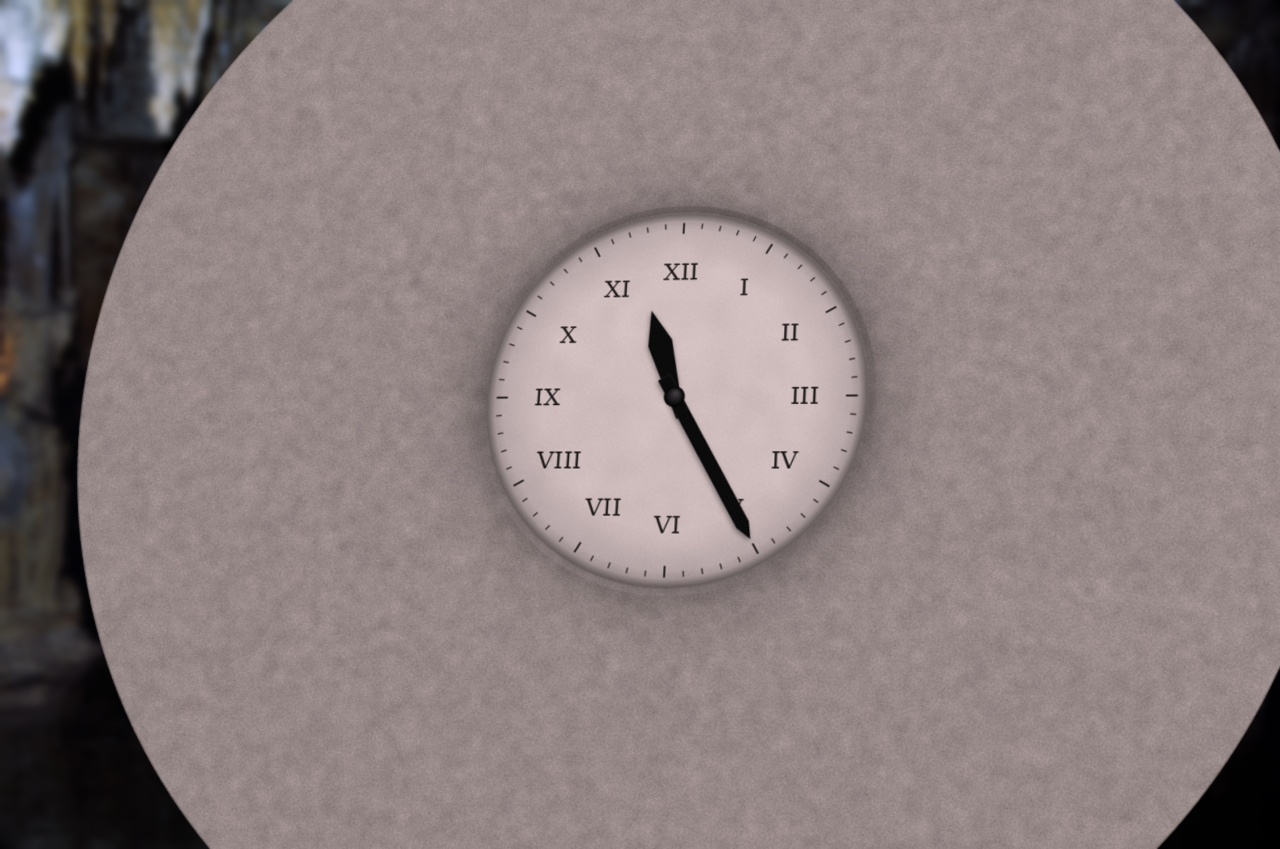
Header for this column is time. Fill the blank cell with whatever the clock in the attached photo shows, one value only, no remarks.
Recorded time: 11:25
